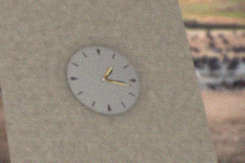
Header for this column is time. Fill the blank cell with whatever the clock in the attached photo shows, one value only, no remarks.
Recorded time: 1:17
